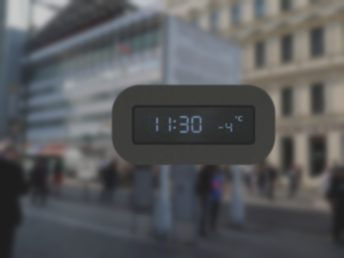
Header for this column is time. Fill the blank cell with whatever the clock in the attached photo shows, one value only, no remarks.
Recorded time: 11:30
